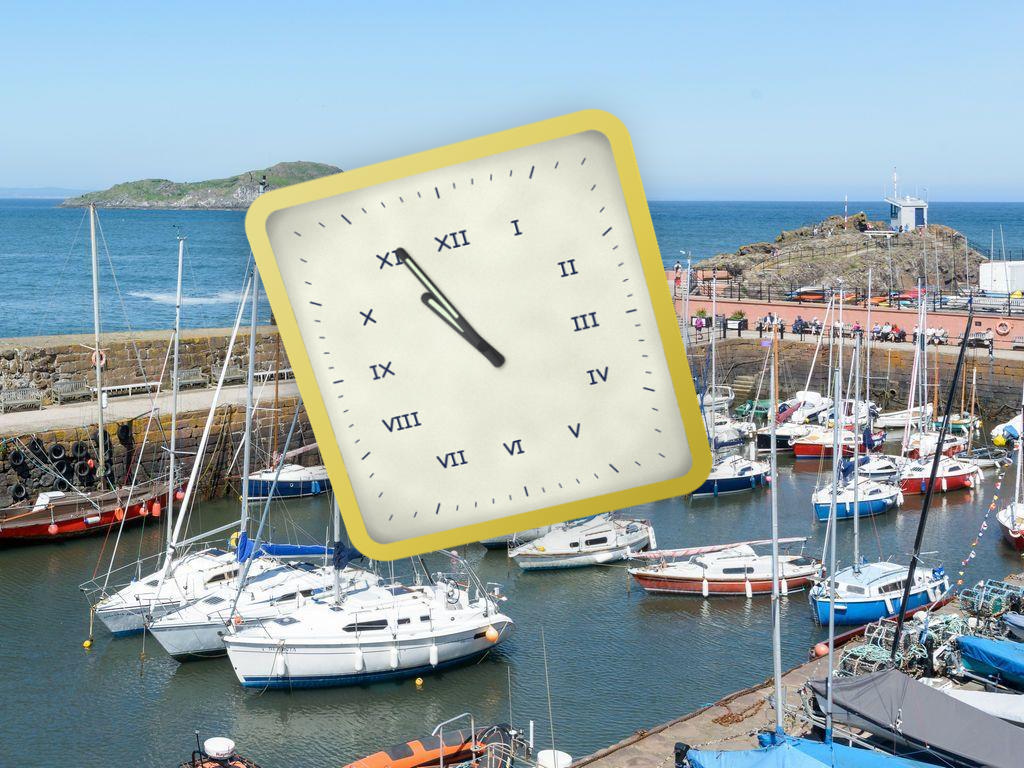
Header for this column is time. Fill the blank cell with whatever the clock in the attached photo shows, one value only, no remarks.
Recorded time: 10:56
